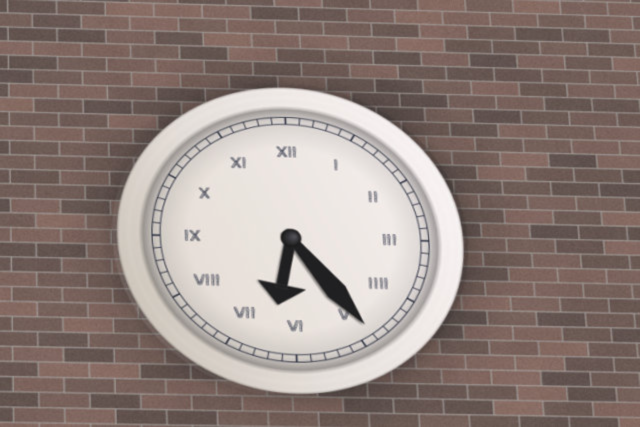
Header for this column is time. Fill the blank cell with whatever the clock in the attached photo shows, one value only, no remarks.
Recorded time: 6:24
